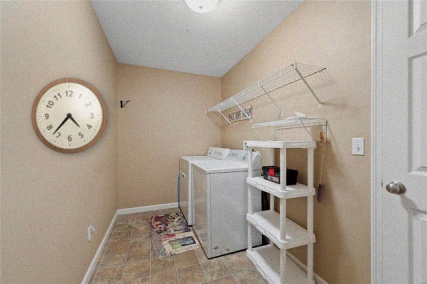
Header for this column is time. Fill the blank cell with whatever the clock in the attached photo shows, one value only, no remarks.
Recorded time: 4:37
